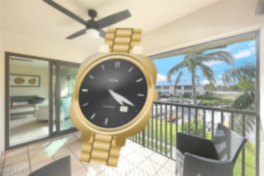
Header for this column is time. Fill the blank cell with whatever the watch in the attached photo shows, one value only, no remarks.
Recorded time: 4:19
